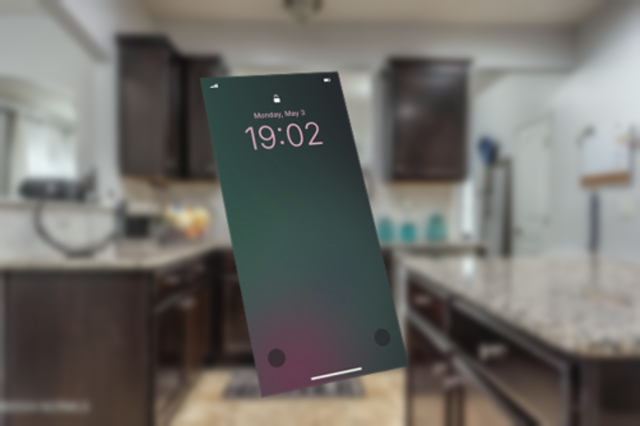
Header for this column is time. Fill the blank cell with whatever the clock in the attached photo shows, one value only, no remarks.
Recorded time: 19:02
